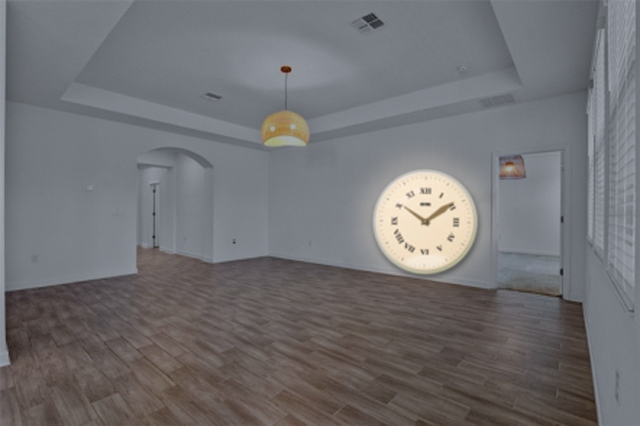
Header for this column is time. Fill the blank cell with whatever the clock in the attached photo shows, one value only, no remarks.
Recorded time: 10:09
